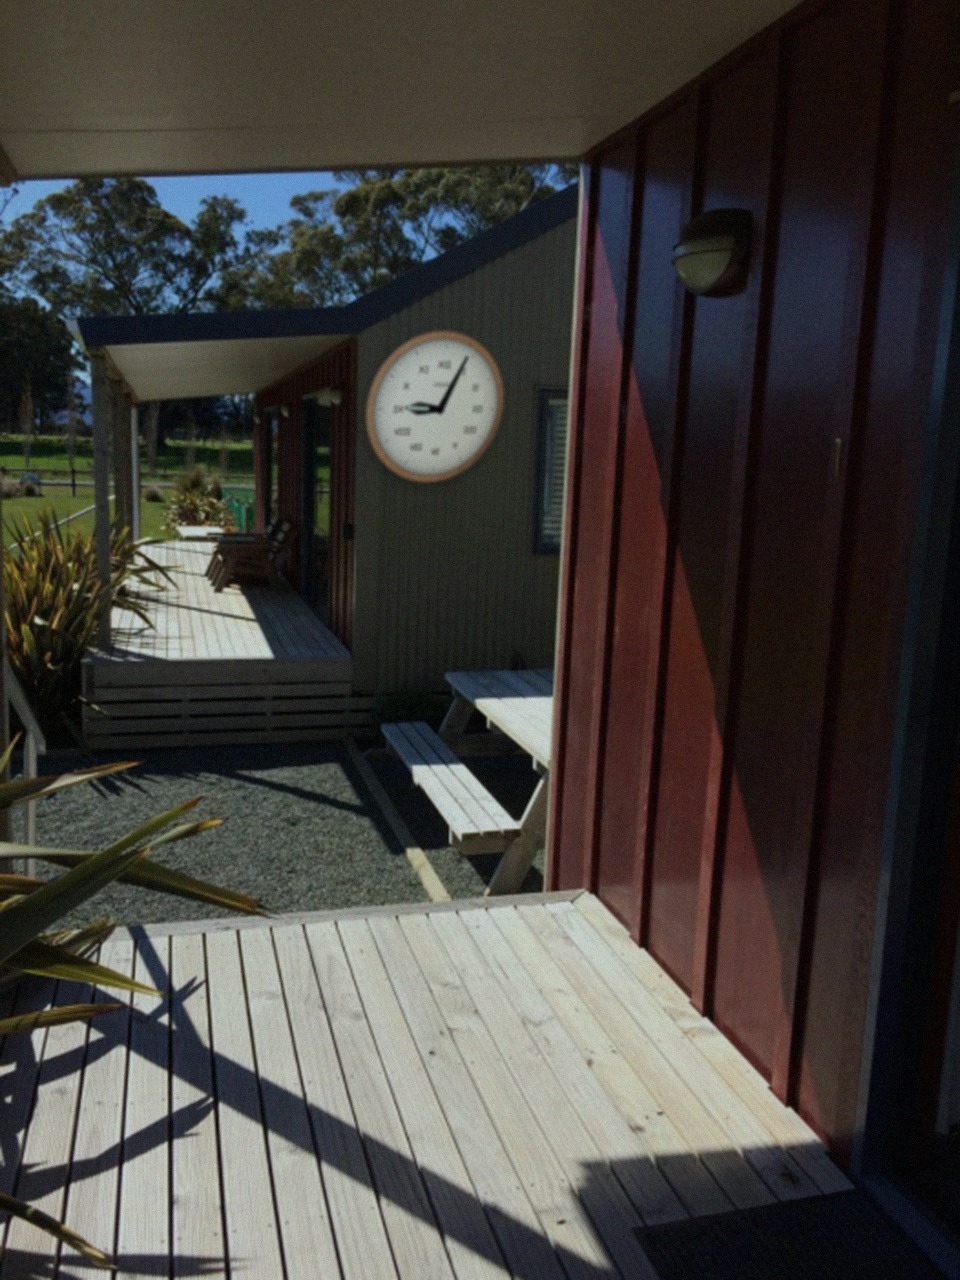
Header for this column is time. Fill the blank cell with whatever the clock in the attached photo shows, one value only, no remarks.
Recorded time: 9:04
